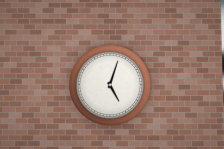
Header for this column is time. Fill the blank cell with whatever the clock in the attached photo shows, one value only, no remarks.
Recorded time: 5:03
